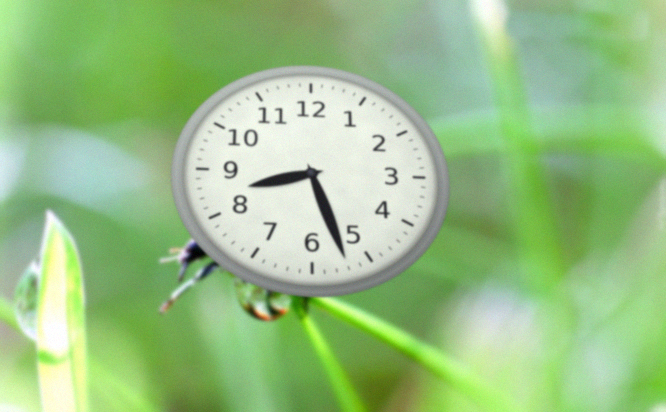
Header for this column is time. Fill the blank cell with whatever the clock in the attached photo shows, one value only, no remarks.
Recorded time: 8:27
